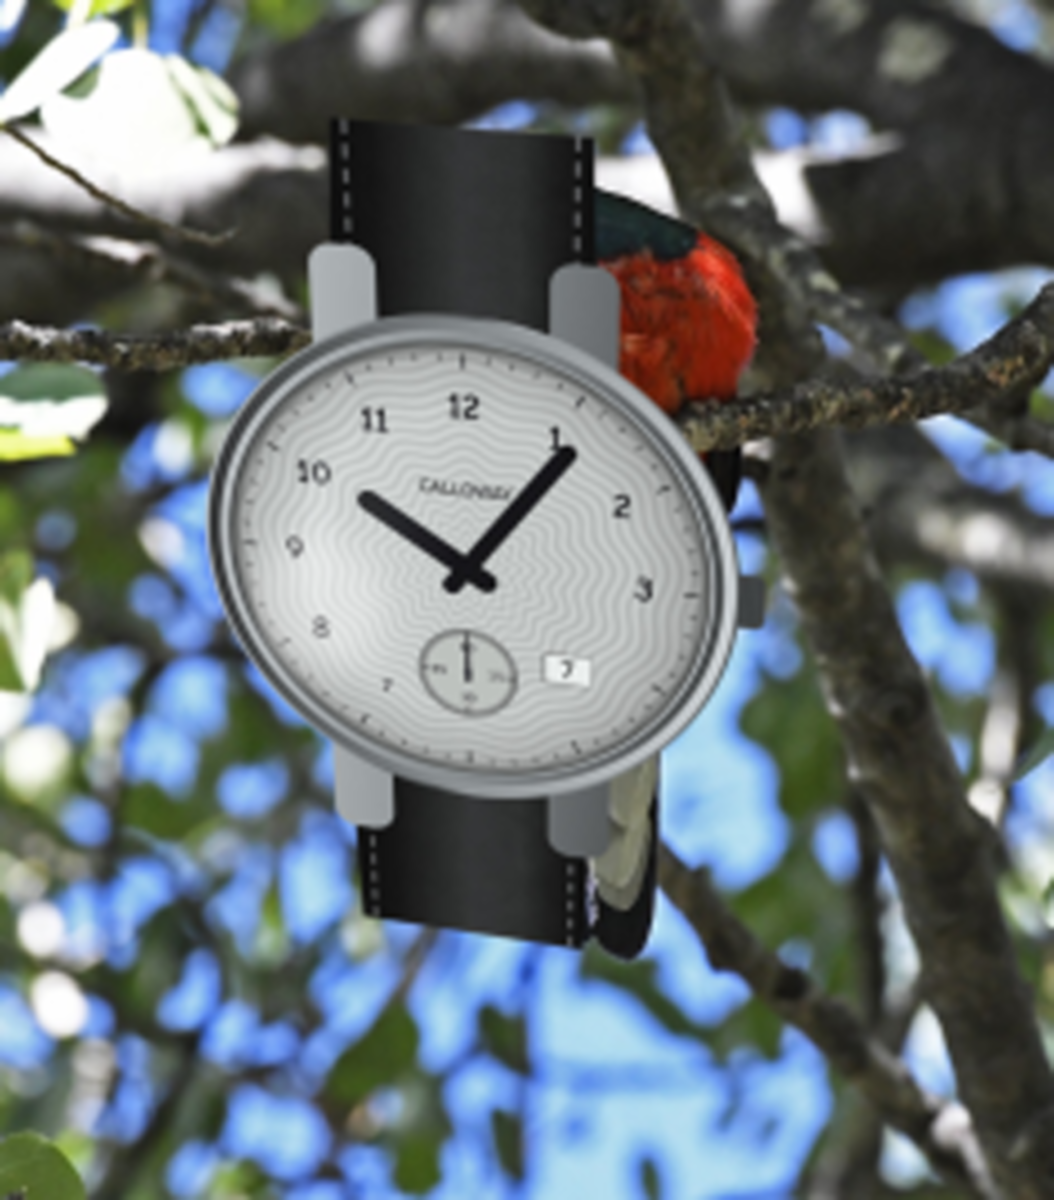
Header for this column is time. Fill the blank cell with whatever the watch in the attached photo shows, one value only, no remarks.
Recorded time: 10:06
